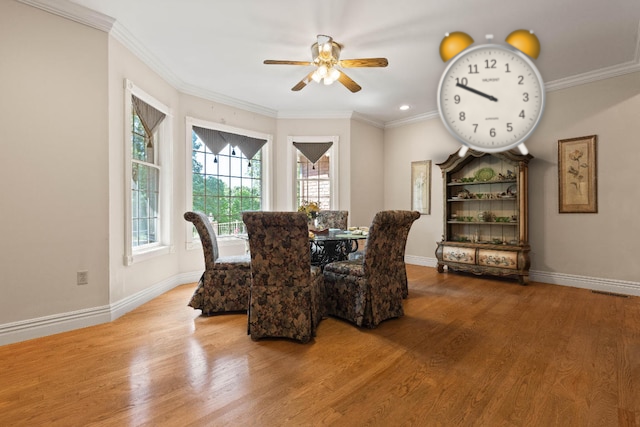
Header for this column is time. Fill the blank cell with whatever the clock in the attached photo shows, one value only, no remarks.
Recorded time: 9:49
